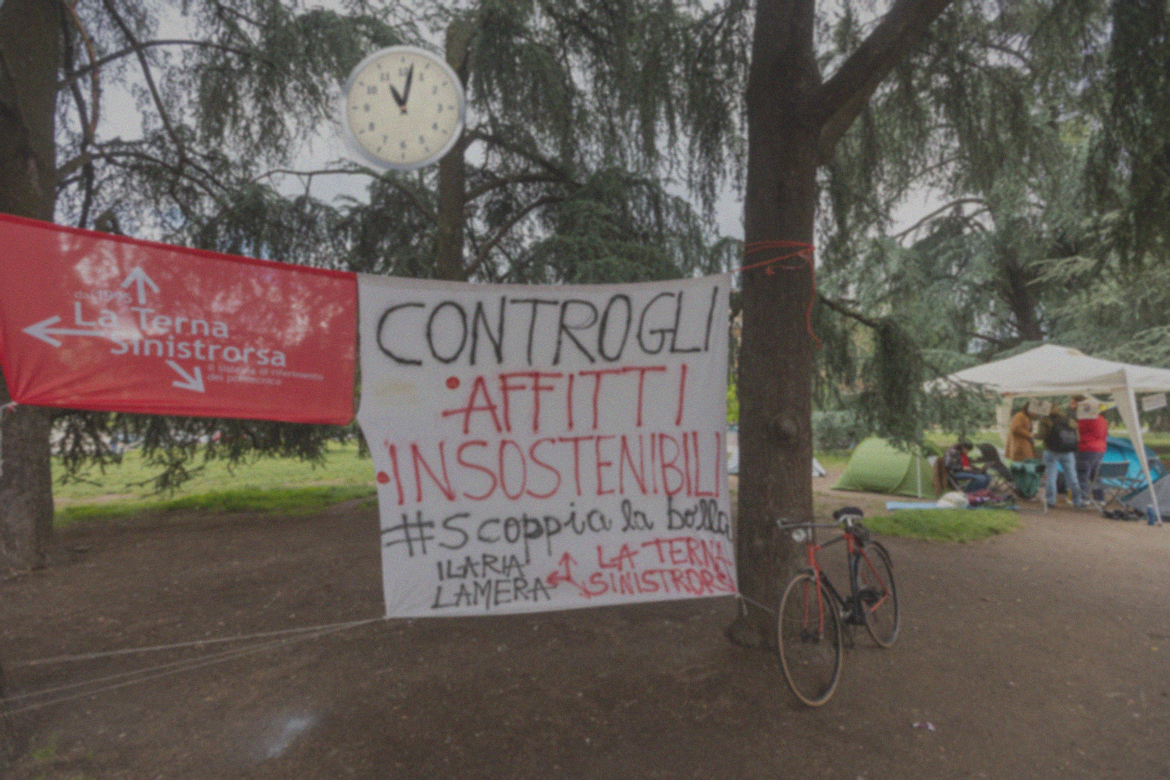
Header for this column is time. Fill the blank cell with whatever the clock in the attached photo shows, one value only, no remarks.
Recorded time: 11:02
